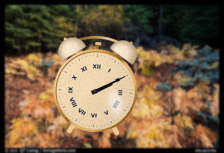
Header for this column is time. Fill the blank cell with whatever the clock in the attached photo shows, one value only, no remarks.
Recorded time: 2:10
